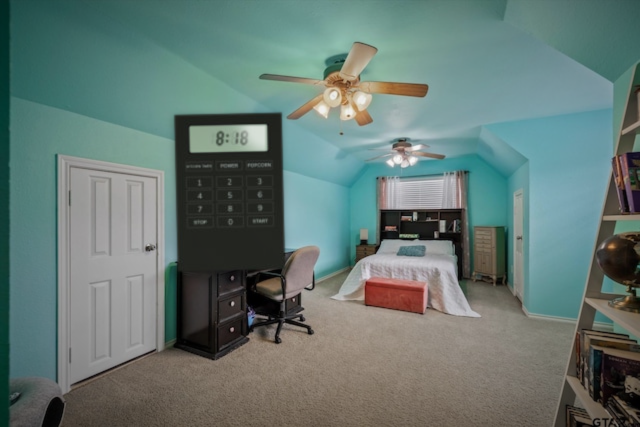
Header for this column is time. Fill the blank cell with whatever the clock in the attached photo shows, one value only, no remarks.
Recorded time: 8:18
